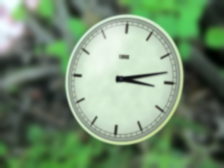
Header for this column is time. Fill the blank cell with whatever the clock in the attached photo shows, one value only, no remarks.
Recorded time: 3:13
